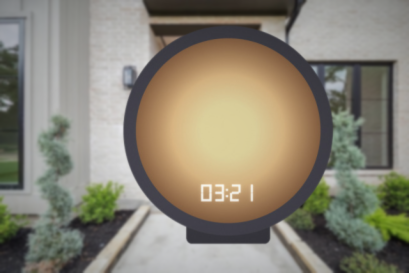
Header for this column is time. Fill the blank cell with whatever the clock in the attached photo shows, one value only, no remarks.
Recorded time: 3:21
